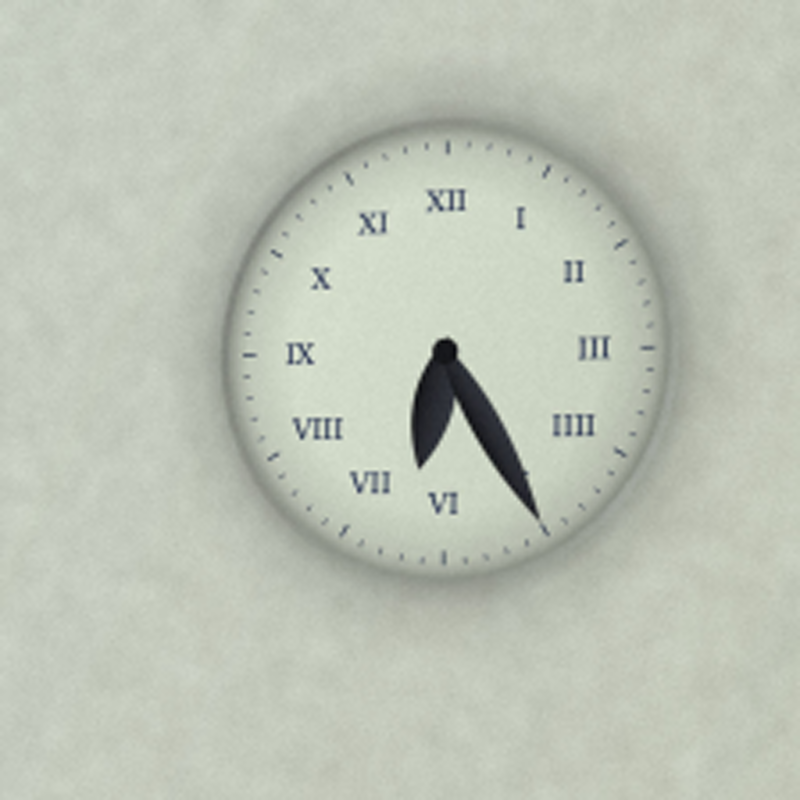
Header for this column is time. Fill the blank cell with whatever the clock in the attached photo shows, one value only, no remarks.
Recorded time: 6:25
